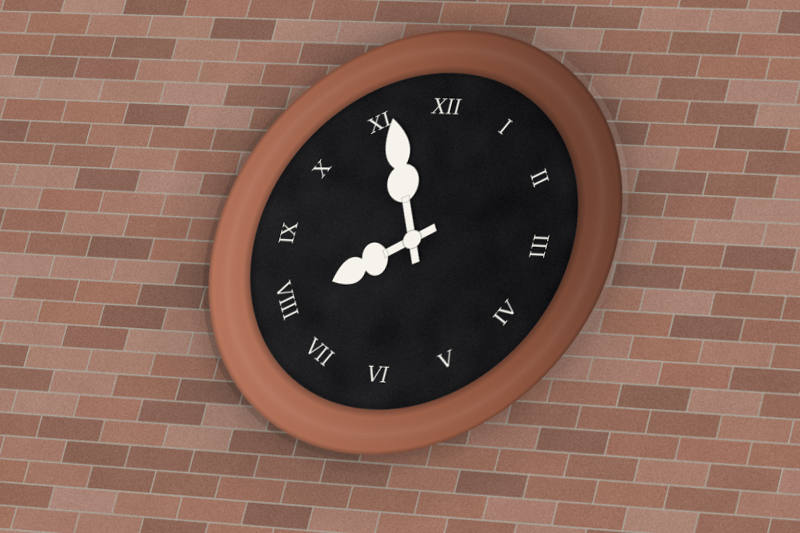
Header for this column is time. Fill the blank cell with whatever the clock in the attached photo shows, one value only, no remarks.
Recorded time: 7:56
